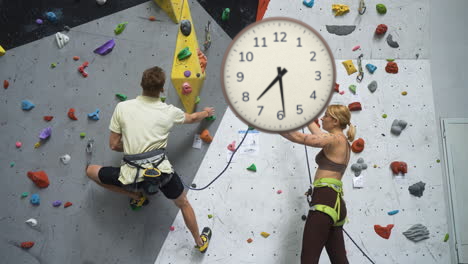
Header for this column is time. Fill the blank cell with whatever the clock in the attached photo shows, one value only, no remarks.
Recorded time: 7:29
